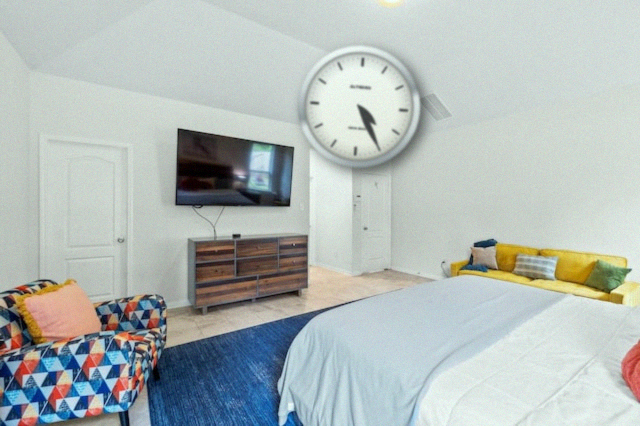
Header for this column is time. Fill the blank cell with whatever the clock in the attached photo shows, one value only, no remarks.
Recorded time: 4:25
